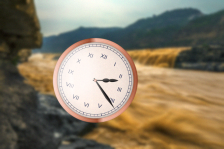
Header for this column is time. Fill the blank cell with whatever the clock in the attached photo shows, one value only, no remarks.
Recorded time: 2:21
